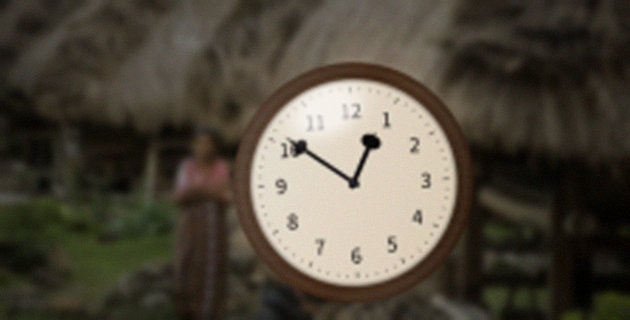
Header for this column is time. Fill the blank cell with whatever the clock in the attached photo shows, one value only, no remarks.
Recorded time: 12:51
